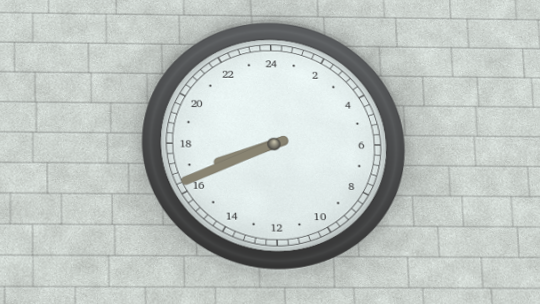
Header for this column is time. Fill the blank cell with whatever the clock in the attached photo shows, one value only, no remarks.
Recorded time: 16:41
